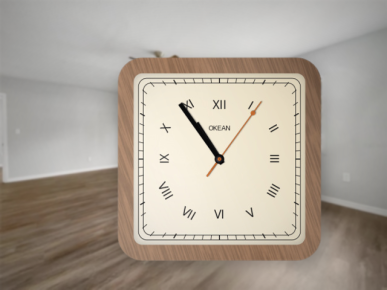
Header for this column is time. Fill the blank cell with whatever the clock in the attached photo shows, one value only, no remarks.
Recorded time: 10:54:06
